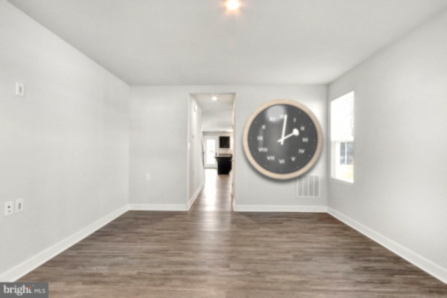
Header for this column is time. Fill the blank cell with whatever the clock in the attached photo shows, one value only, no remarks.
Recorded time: 2:01
